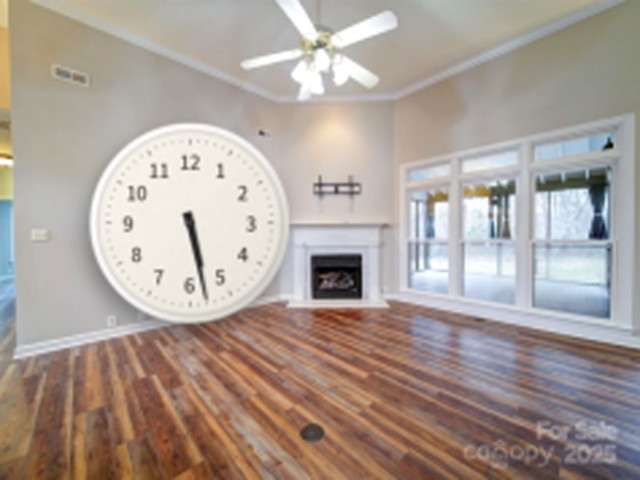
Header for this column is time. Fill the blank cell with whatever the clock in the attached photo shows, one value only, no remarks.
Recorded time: 5:28
